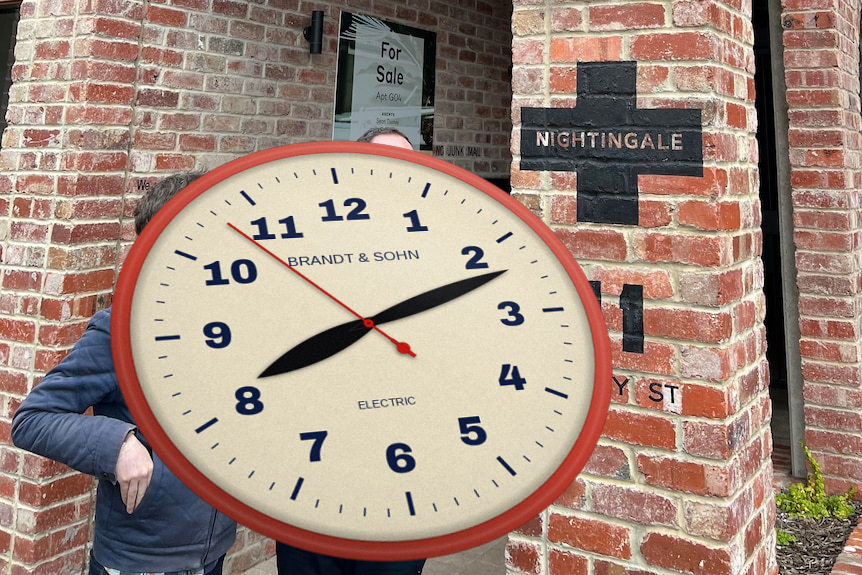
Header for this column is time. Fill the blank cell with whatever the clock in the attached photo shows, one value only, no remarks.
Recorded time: 8:11:53
